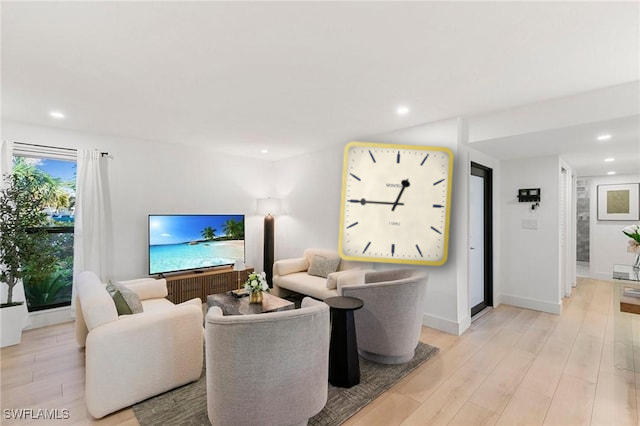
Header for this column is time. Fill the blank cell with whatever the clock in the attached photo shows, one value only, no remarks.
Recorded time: 12:45
